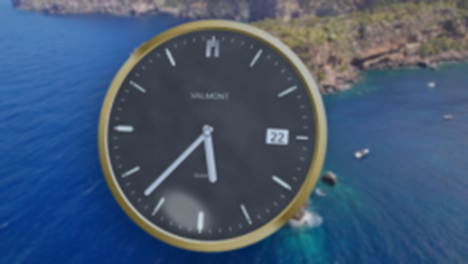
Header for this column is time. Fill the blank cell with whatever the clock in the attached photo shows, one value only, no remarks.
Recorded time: 5:37
